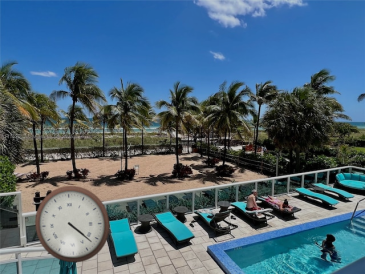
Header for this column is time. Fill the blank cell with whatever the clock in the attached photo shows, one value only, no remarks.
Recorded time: 4:22
